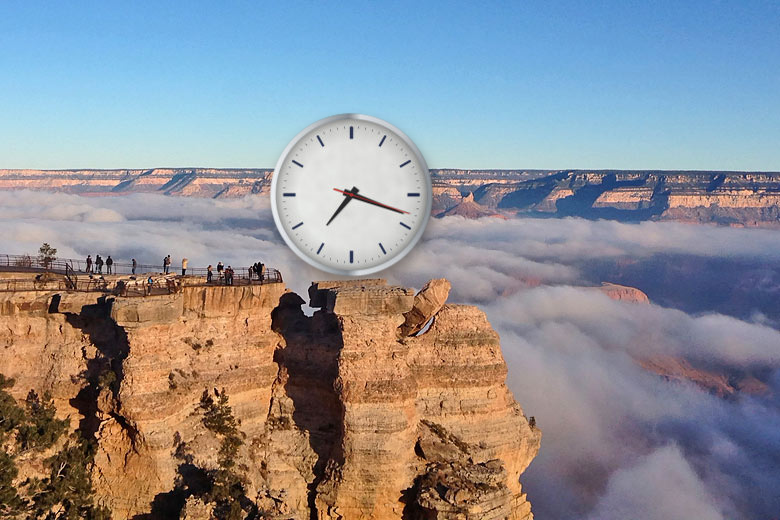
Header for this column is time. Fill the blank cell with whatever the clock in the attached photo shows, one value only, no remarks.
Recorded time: 7:18:18
